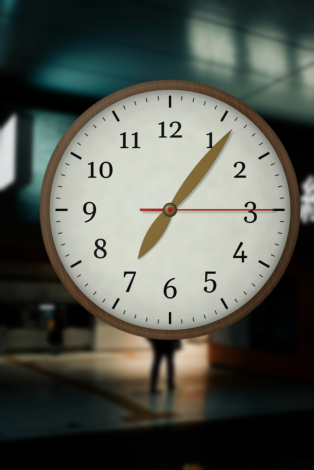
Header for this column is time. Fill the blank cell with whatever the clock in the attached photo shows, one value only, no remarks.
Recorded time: 7:06:15
